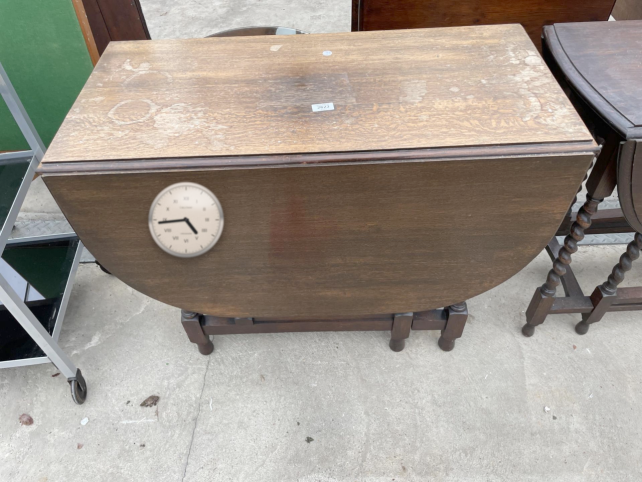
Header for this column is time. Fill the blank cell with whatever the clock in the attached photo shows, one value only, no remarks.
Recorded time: 4:44
